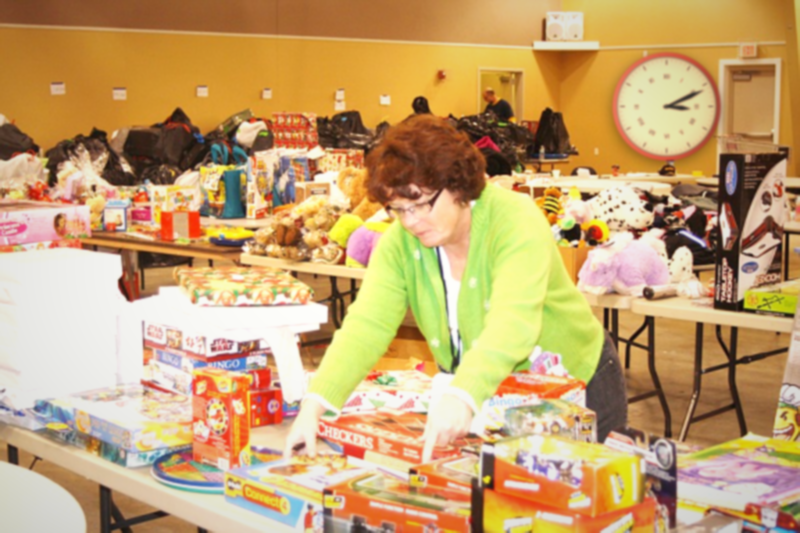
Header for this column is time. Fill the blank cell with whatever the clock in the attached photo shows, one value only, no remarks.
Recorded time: 3:11
